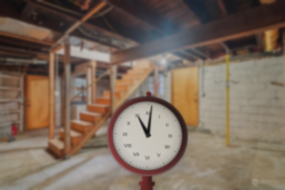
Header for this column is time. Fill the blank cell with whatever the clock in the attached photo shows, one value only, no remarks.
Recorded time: 11:01
